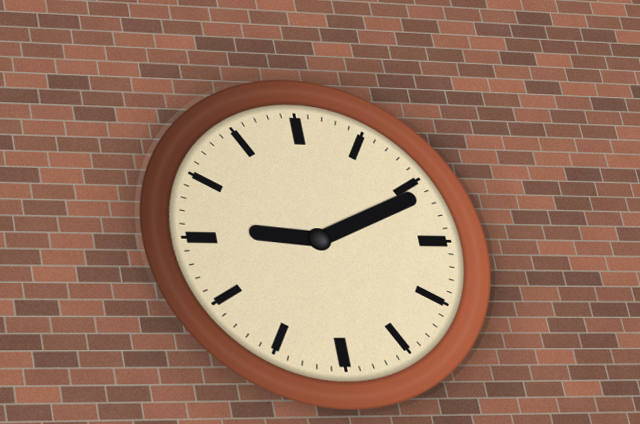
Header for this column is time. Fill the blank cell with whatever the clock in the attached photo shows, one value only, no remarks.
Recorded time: 9:11
